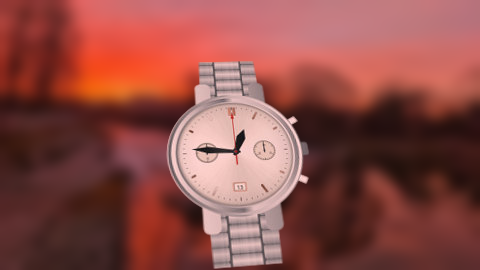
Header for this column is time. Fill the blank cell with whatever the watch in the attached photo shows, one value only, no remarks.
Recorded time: 12:46
